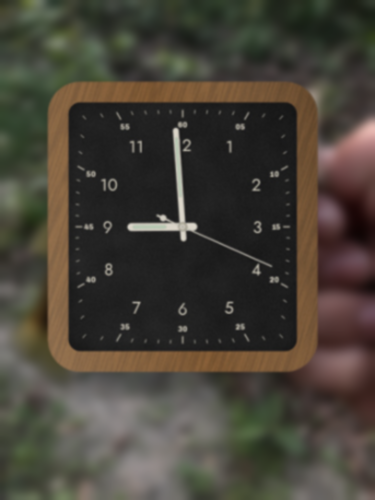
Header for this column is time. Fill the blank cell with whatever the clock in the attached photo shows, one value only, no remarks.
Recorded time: 8:59:19
